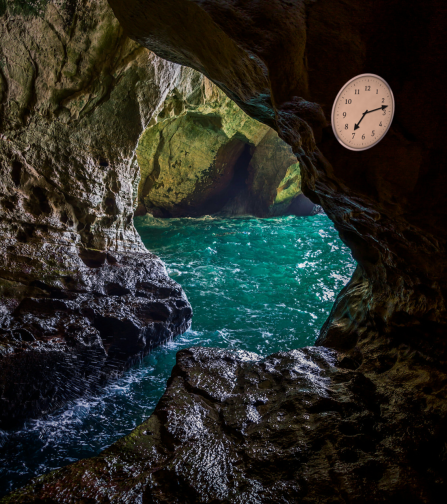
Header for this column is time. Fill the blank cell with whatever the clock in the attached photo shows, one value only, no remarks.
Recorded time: 7:13
